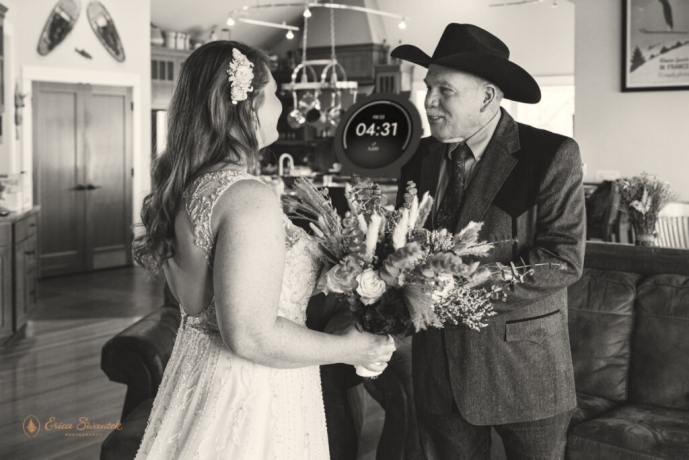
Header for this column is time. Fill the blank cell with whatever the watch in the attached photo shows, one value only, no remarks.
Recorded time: 4:31
